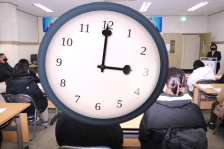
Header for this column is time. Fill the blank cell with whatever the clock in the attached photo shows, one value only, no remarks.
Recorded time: 3:00
